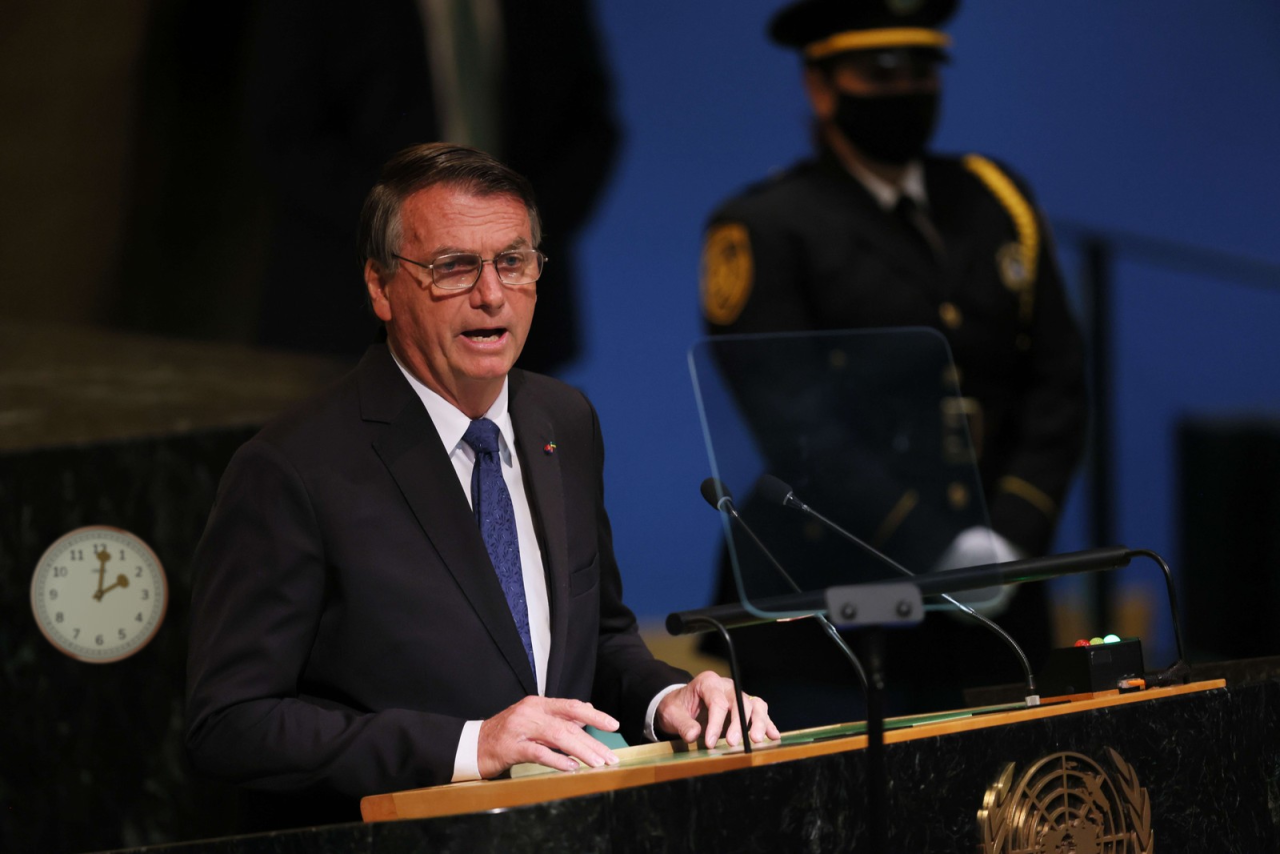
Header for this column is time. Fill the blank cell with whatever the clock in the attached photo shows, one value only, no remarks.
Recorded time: 2:01
